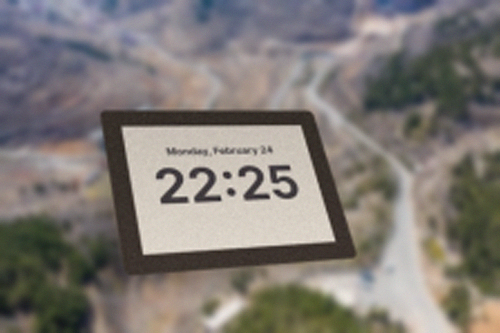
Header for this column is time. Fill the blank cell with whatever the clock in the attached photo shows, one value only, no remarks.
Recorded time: 22:25
